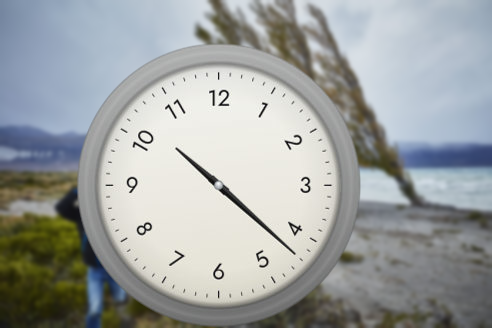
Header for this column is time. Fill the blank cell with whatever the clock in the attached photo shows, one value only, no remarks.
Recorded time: 10:22
